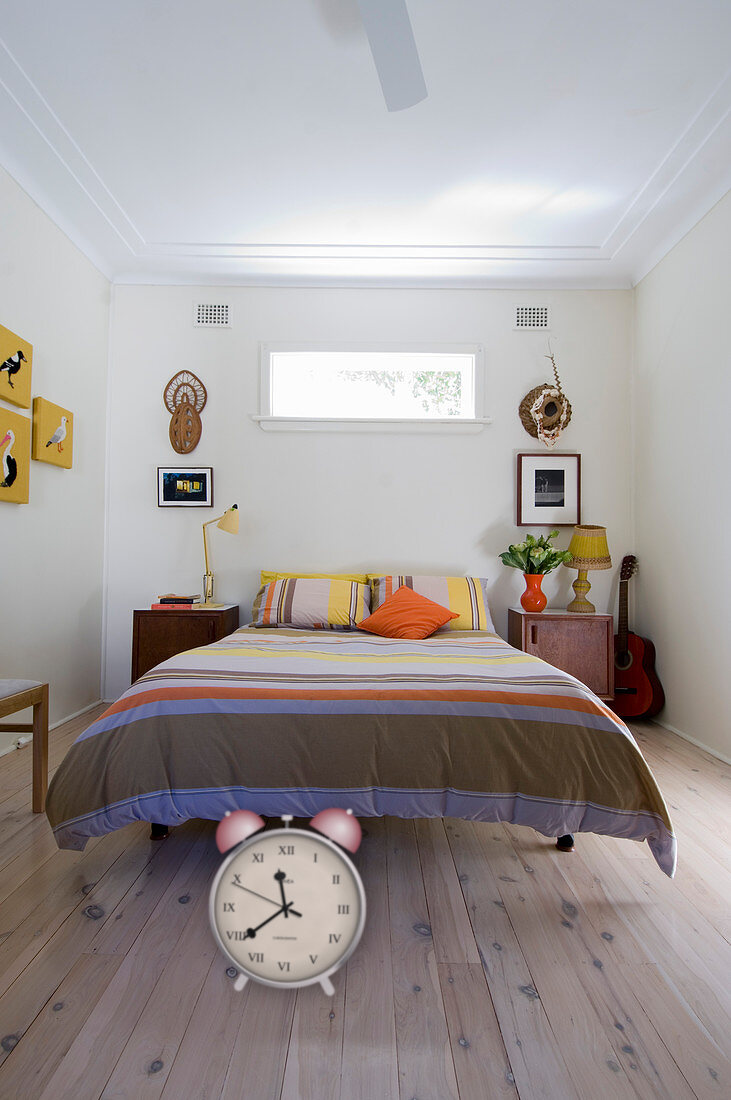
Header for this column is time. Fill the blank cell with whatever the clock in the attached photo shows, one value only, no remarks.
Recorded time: 11:38:49
